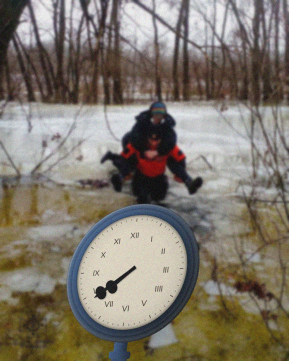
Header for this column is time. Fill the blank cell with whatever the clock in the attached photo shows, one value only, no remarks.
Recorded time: 7:39
